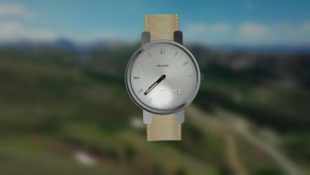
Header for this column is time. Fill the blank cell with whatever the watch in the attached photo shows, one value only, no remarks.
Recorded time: 7:38
